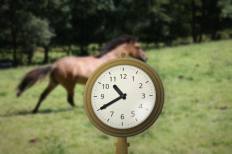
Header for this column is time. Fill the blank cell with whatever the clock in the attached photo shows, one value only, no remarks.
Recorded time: 10:40
